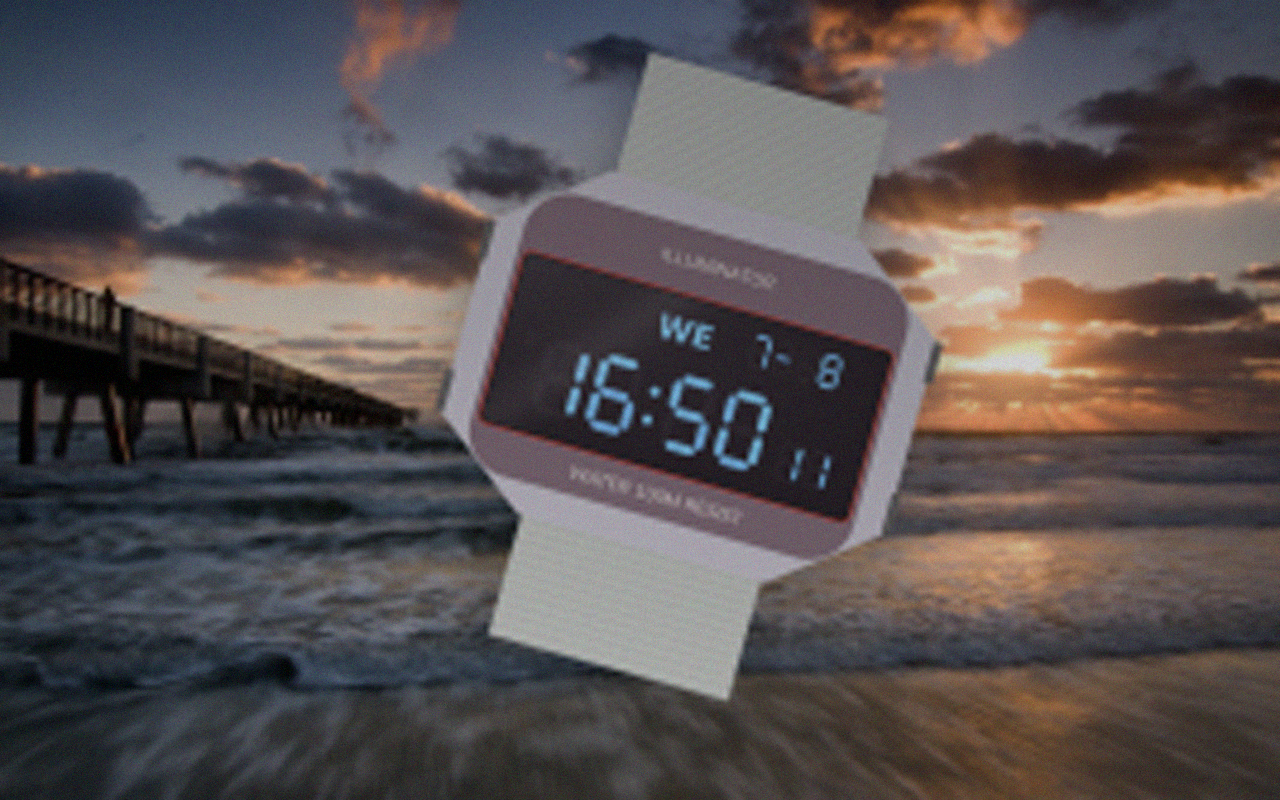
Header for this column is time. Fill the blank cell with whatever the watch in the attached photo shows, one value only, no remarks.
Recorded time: 16:50:11
